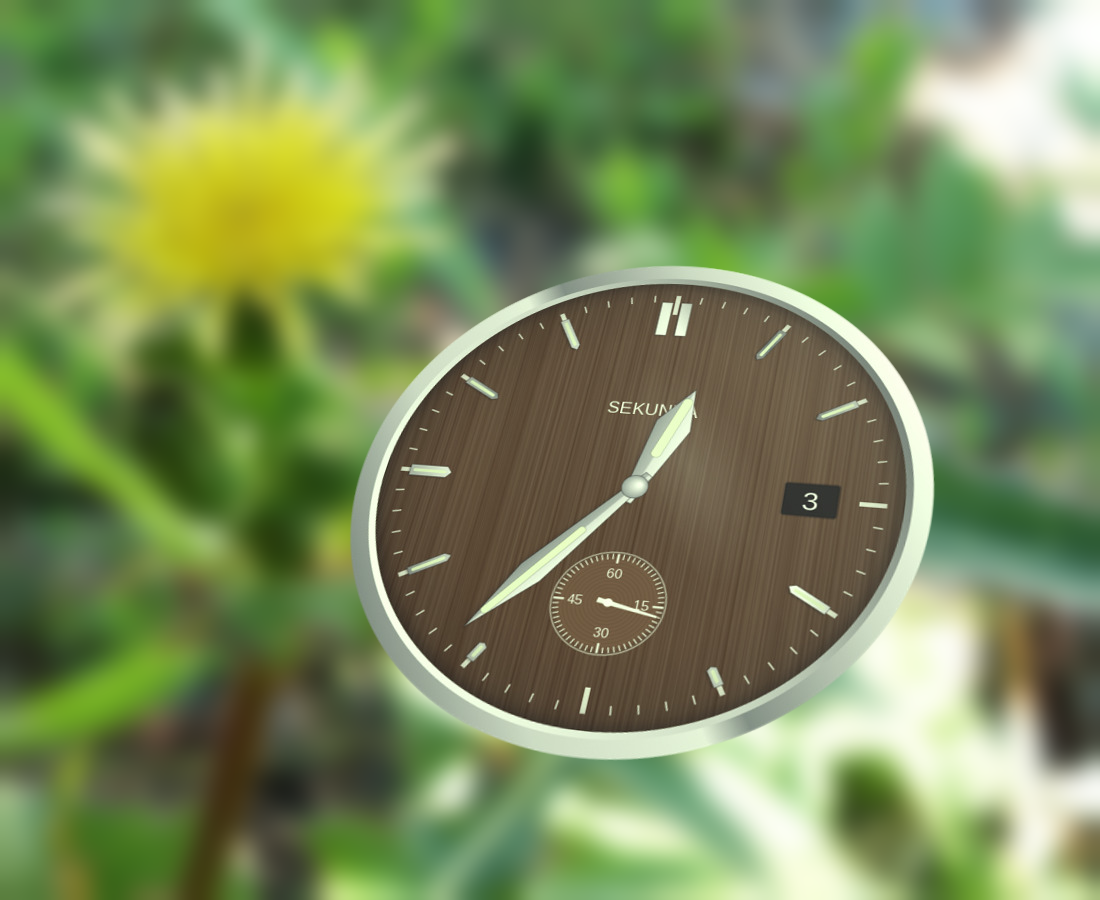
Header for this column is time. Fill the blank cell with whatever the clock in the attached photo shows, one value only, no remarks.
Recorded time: 12:36:17
